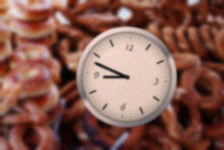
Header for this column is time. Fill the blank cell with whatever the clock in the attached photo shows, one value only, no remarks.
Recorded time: 8:48
